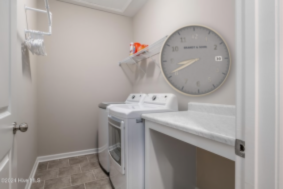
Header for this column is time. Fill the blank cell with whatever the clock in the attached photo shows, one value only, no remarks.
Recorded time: 8:41
